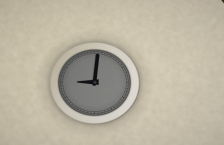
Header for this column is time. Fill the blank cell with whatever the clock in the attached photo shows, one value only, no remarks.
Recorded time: 9:01
